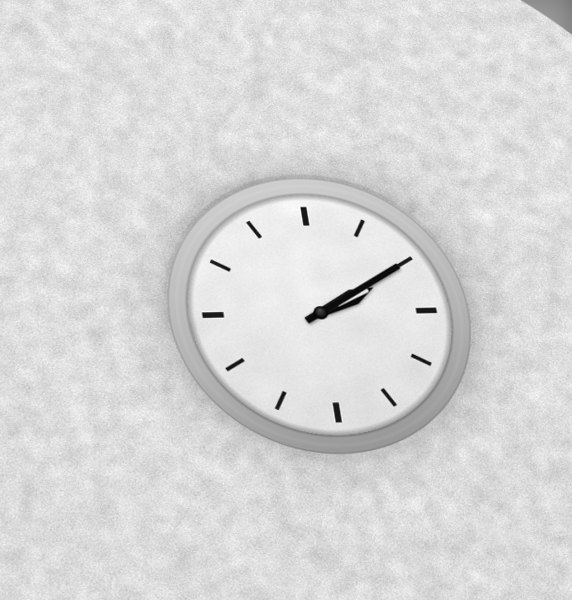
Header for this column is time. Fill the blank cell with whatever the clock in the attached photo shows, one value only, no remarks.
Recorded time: 2:10
